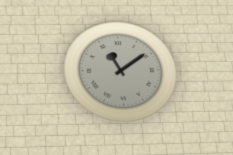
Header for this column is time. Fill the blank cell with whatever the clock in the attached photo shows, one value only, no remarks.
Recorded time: 11:09
